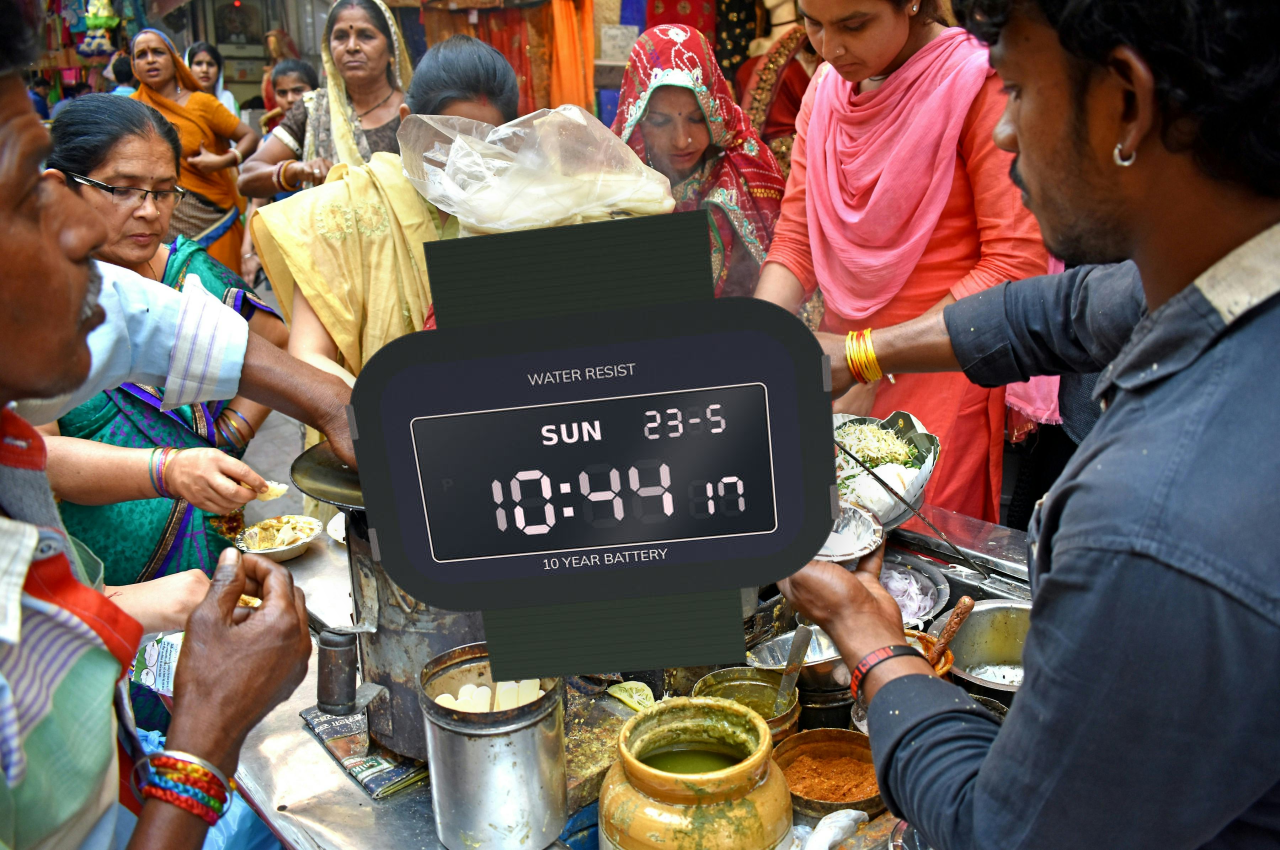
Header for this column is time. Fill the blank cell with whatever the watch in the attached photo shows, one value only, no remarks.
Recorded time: 10:44:17
